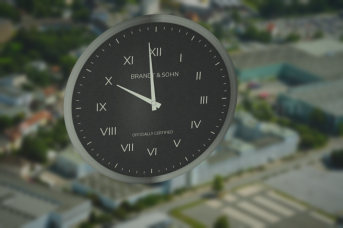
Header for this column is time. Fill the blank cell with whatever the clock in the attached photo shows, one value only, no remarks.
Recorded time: 9:59
